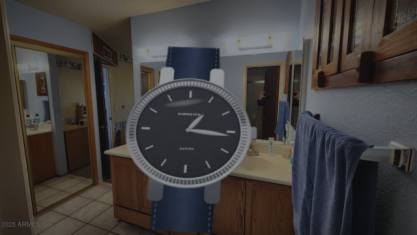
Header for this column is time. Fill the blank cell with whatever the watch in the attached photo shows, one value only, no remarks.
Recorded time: 1:16
